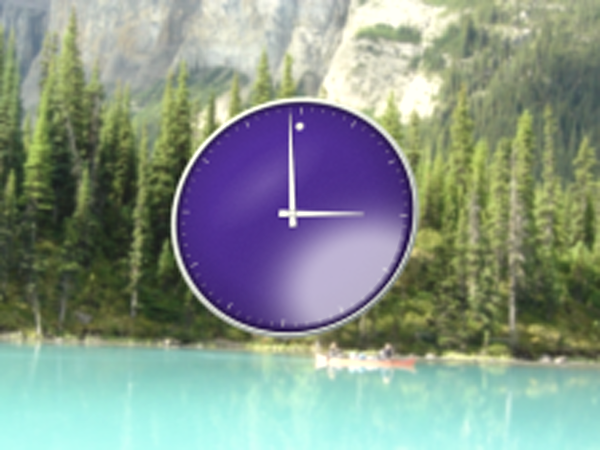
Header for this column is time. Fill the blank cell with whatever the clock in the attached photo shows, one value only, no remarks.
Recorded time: 2:59
